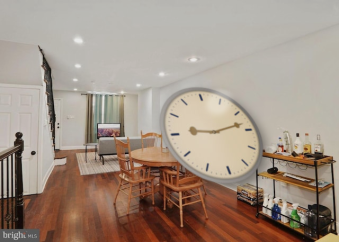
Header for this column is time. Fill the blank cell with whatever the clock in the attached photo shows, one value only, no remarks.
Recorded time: 9:13
